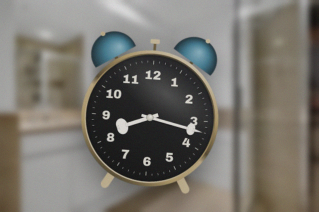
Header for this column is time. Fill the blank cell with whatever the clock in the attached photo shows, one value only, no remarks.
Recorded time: 8:17
